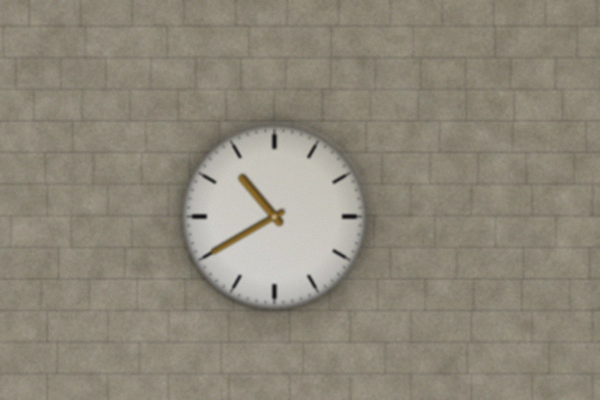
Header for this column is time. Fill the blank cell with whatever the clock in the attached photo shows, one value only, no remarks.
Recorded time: 10:40
